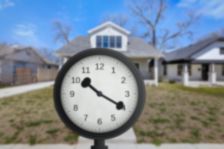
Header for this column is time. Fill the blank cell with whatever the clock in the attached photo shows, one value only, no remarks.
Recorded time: 10:20
